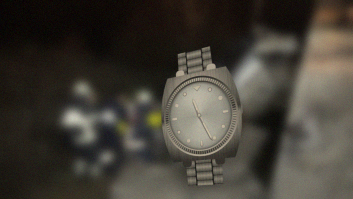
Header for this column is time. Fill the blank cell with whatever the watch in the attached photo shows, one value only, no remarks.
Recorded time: 11:26
